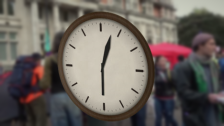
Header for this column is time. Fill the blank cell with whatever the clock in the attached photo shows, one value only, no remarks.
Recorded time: 6:03
